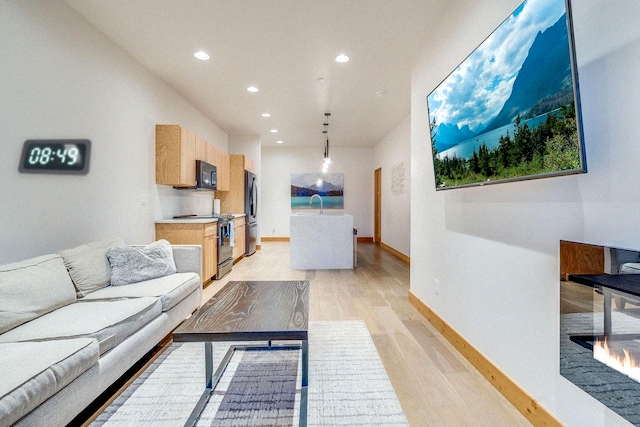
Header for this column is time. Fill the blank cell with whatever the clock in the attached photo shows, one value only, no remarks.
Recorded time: 8:49
